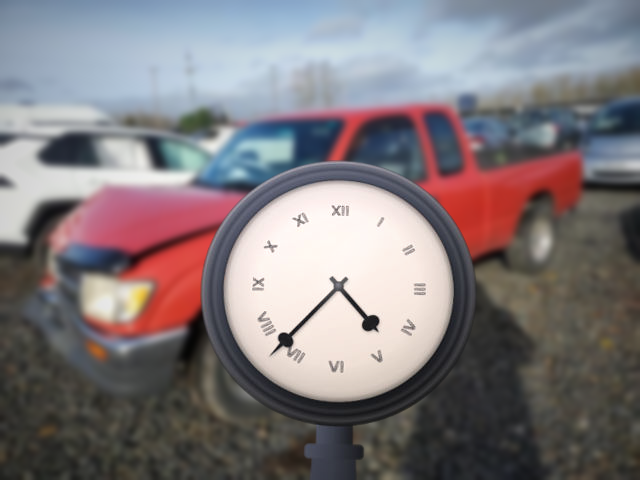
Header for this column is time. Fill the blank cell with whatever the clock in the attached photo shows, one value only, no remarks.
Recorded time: 4:37
